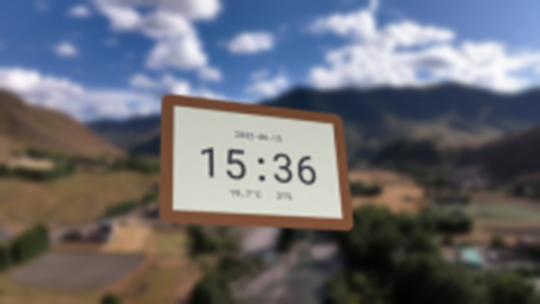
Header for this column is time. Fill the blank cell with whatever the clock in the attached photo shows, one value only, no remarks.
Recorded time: 15:36
